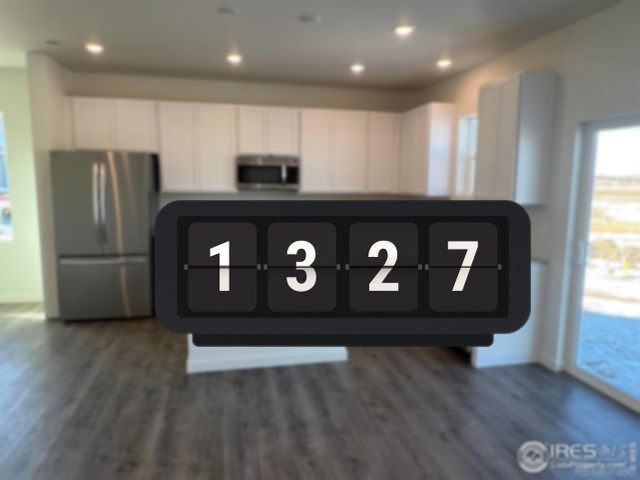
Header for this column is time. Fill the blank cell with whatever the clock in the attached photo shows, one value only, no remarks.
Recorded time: 13:27
